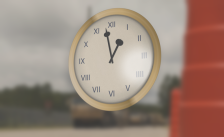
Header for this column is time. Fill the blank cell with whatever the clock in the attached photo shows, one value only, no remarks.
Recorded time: 12:58
